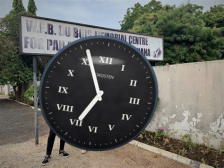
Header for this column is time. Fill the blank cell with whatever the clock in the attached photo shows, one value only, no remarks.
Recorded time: 6:56
